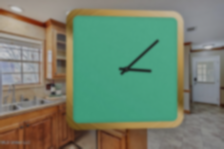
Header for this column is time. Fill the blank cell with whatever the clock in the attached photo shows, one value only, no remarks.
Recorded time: 3:08
